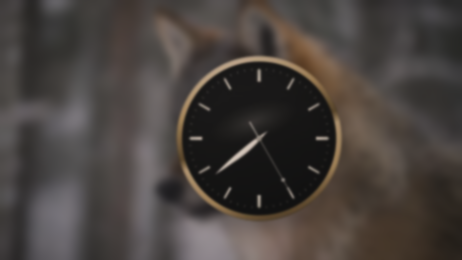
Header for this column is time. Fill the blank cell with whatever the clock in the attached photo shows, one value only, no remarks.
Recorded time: 7:38:25
